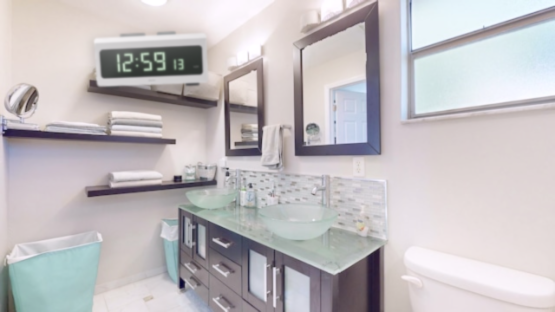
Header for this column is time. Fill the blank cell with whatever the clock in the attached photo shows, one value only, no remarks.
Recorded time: 12:59
